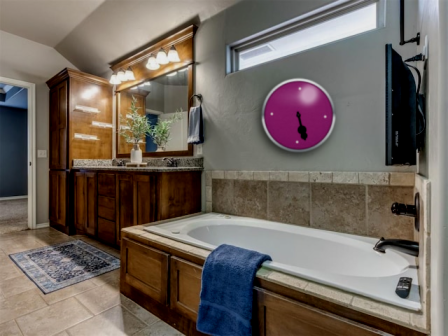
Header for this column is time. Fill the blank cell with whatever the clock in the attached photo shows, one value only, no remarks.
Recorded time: 5:27
